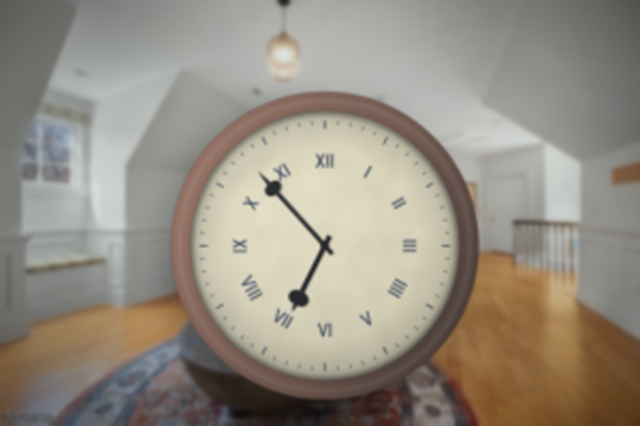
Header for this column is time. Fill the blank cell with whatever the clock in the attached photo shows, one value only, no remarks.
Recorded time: 6:53
